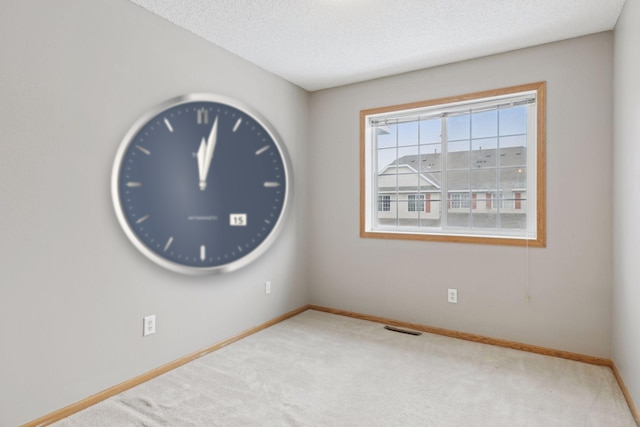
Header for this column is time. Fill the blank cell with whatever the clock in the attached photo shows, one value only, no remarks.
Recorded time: 12:02
